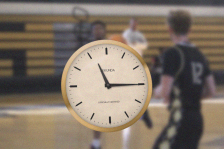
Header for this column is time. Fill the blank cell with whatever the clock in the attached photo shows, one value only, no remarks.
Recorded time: 11:15
